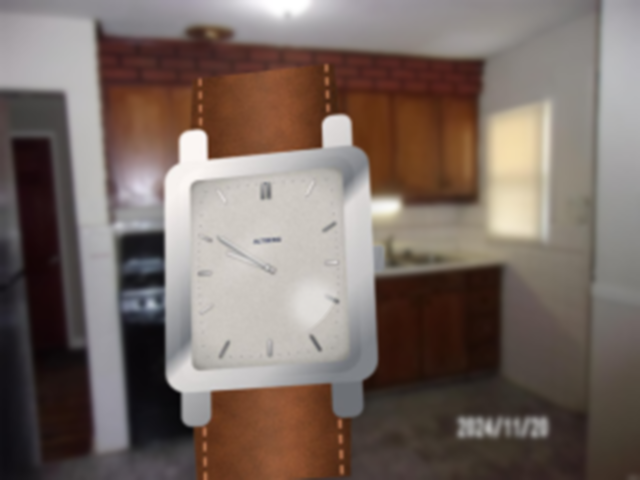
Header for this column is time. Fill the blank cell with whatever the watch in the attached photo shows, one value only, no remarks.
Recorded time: 9:51
